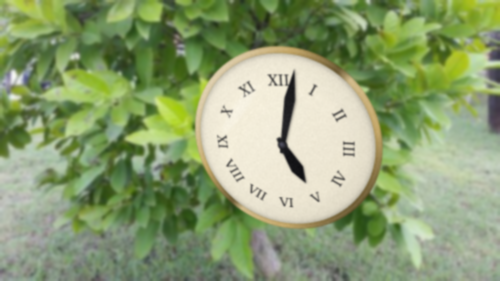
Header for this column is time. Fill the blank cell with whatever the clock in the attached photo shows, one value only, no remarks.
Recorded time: 5:02
